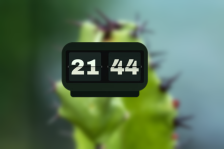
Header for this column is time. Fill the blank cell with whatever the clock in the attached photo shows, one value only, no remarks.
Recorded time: 21:44
